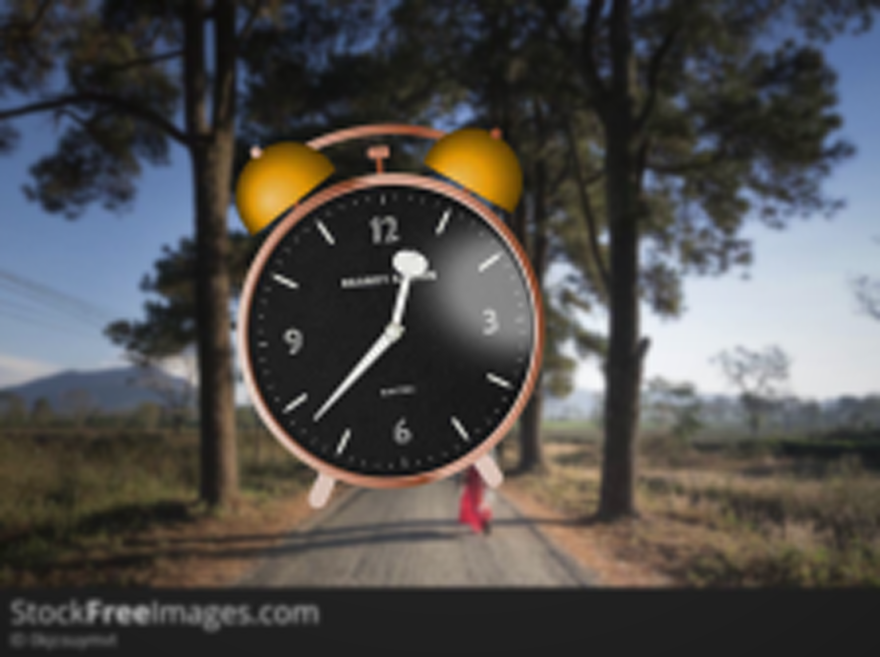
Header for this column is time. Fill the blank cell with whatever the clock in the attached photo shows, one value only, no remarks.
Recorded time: 12:38
